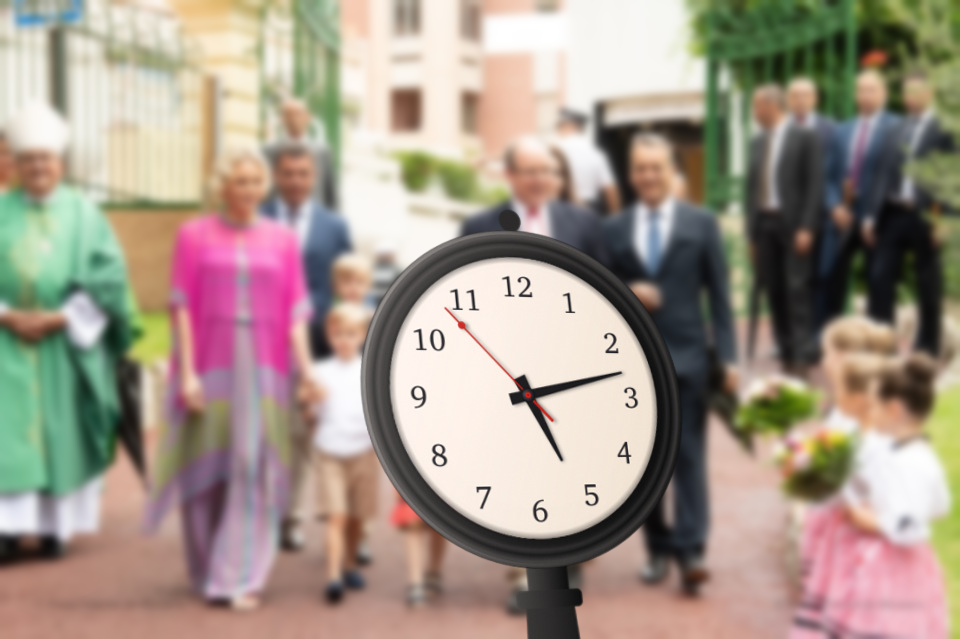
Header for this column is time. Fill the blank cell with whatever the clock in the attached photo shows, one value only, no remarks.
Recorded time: 5:12:53
